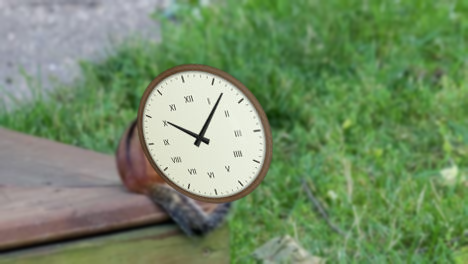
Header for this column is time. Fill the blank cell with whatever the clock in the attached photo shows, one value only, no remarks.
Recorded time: 10:07
